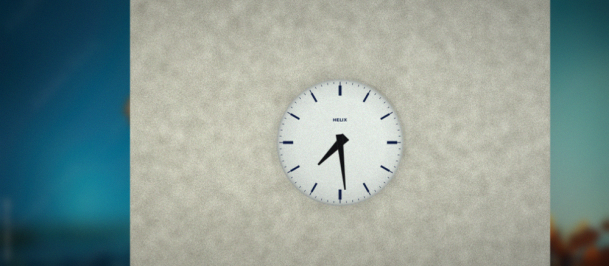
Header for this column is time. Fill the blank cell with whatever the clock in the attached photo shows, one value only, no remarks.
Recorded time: 7:29
